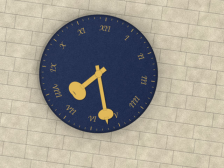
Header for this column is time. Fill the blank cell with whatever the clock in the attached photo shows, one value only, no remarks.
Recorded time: 7:27
